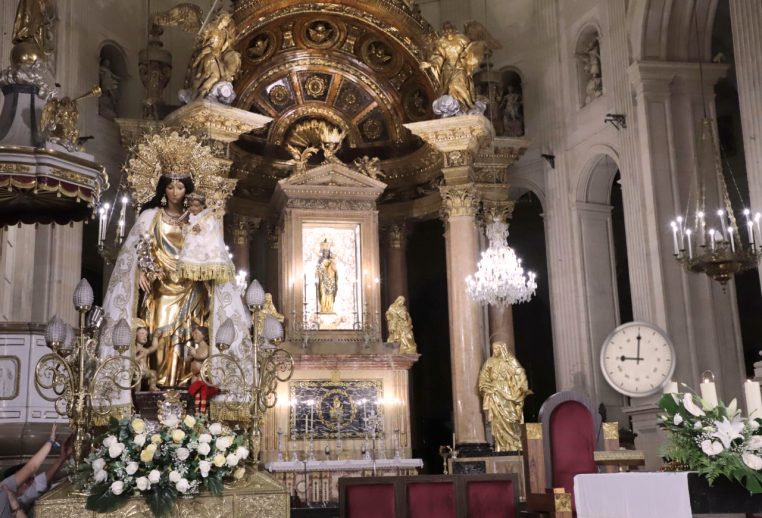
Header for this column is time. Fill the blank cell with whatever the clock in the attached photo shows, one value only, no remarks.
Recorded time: 9:00
